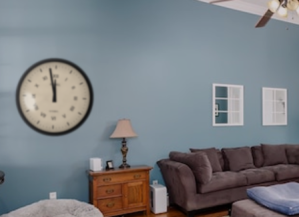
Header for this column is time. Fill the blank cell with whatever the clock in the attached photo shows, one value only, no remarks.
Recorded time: 11:58
